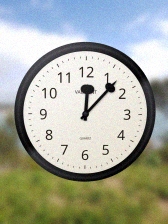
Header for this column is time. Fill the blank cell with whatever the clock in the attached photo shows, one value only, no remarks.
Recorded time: 12:07
